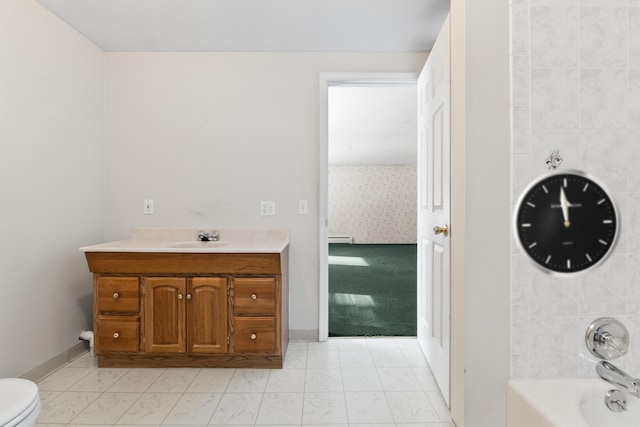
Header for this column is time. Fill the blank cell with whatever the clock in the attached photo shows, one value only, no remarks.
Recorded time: 11:59
